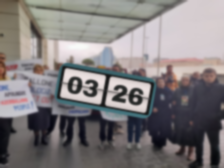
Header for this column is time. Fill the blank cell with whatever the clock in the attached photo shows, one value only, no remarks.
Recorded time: 3:26
